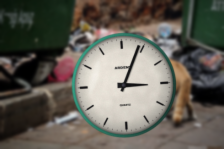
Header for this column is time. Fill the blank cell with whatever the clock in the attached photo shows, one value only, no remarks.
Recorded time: 3:04
